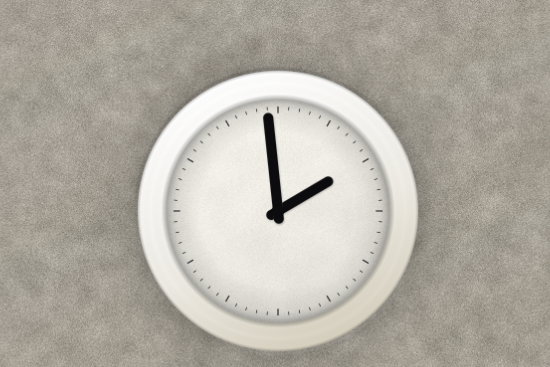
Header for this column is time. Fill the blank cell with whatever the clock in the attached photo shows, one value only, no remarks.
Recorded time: 1:59
